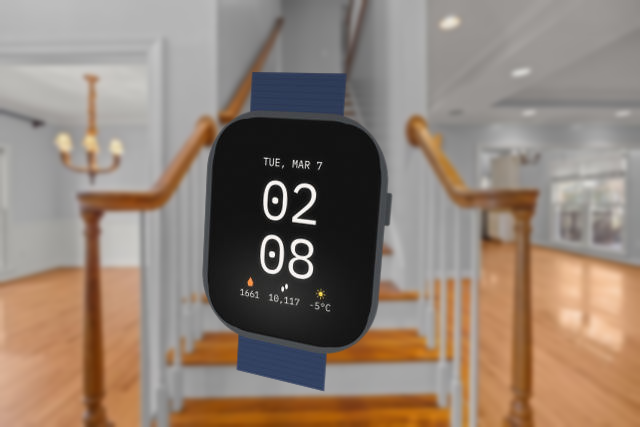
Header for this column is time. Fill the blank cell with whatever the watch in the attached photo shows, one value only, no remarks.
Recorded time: 2:08
